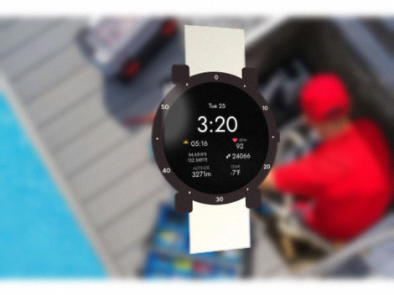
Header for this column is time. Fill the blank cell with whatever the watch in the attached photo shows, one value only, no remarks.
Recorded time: 3:20
